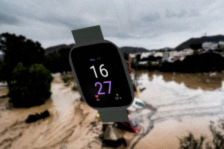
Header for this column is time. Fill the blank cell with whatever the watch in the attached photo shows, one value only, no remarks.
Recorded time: 16:27
